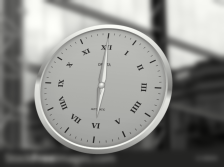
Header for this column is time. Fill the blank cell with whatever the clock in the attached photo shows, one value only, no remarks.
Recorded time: 6:00
